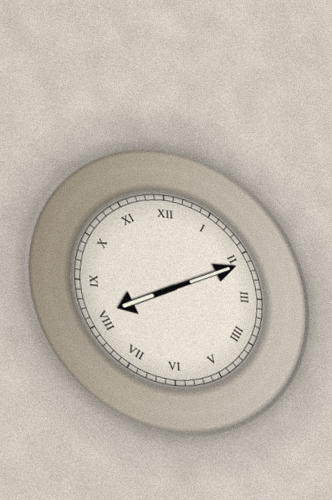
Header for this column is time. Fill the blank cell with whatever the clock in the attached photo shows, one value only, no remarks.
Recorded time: 8:11
